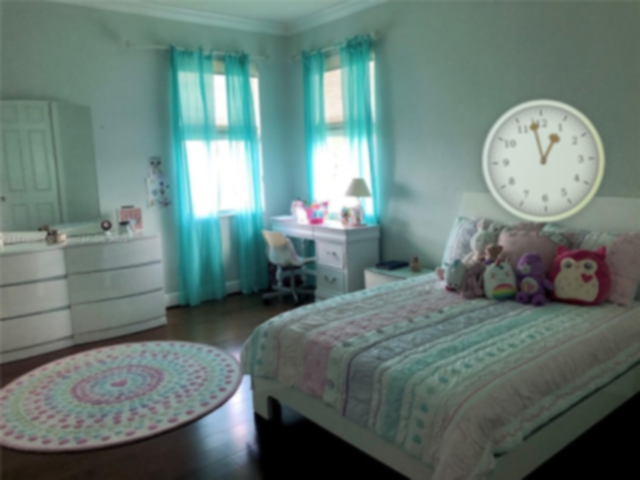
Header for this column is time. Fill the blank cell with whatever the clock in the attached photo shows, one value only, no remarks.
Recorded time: 12:58
